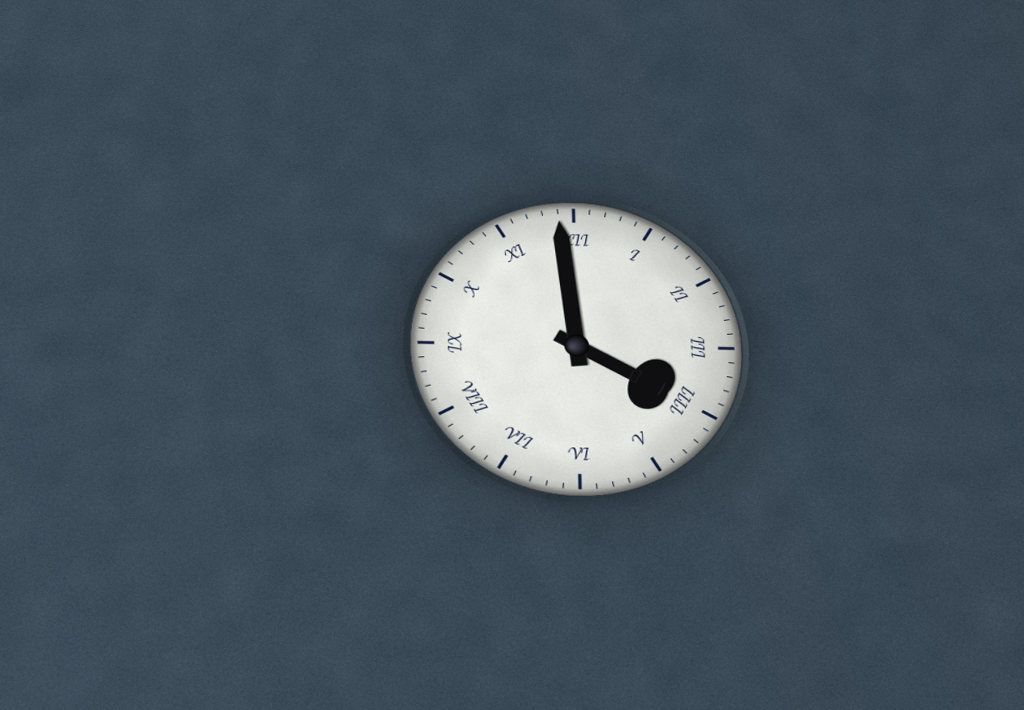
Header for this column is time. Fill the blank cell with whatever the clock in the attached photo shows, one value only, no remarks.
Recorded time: 3:59
